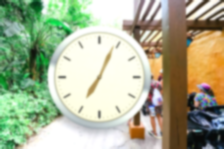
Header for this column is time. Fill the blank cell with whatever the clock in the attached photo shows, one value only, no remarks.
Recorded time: 7:04
